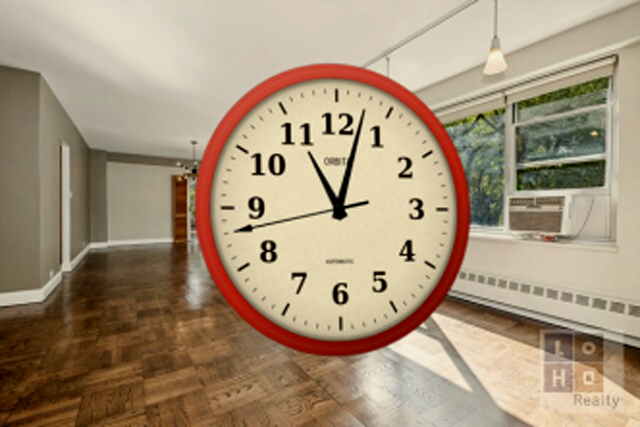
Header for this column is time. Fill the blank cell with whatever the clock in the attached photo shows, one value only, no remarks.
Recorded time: 11:02:43
